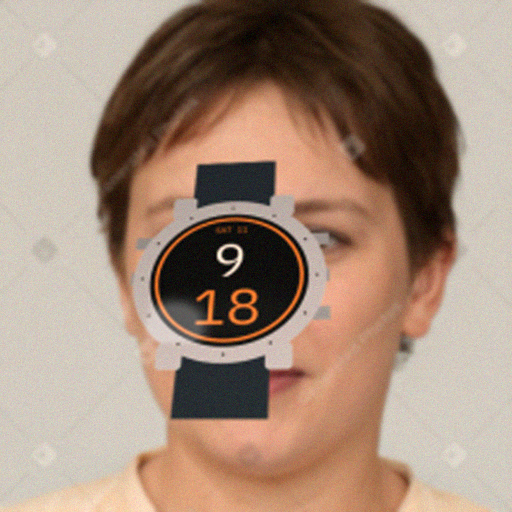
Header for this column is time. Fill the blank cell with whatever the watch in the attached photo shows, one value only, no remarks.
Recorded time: 9:18
